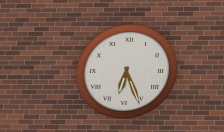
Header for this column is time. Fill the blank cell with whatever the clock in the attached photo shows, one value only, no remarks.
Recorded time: 6:26
